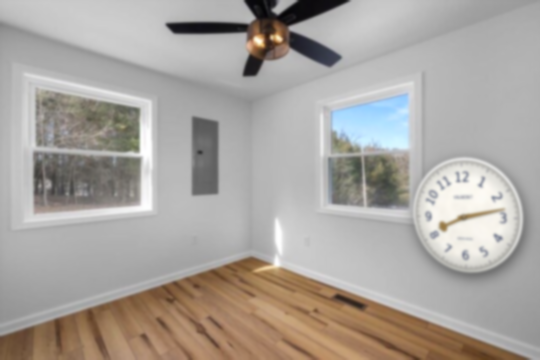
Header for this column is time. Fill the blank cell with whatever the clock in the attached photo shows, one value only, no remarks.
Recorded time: 8:13
